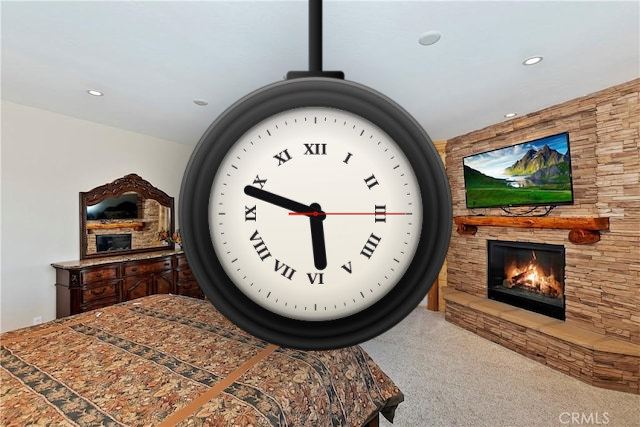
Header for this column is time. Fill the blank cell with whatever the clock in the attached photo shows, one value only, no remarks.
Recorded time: 5:48:15
